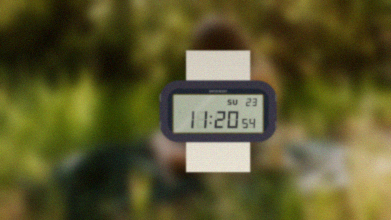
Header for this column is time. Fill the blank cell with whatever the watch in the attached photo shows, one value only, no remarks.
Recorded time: 11:20:54
